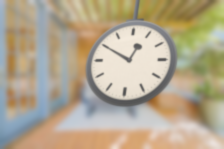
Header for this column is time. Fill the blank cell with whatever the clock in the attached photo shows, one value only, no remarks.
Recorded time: 12:50
